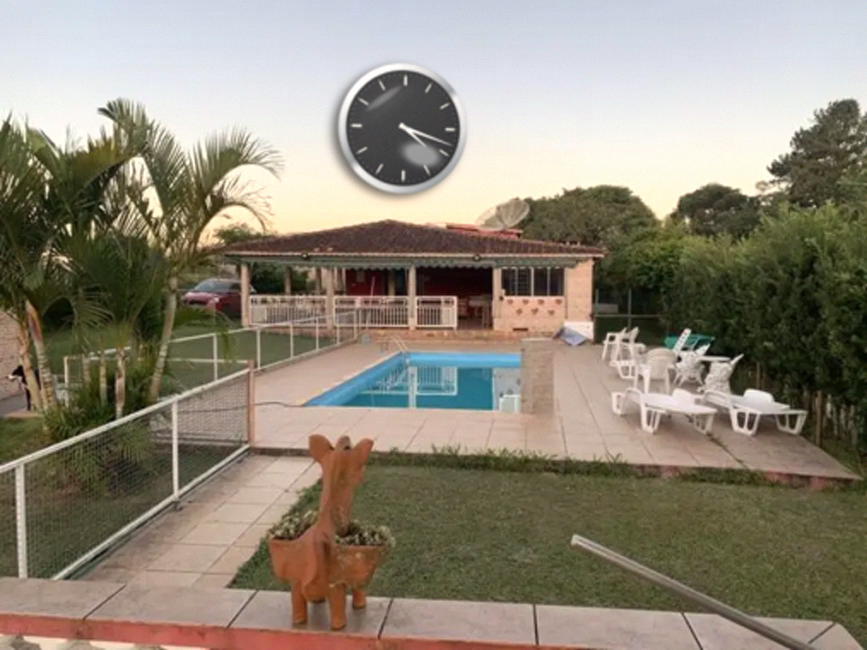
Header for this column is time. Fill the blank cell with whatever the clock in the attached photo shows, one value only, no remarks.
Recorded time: 4:18
